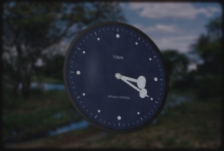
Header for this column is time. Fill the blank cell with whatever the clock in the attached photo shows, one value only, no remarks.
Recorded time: 3:20
